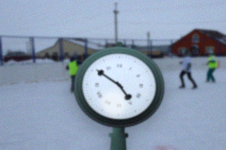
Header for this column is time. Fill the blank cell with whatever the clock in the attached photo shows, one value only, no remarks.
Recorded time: 4:51
